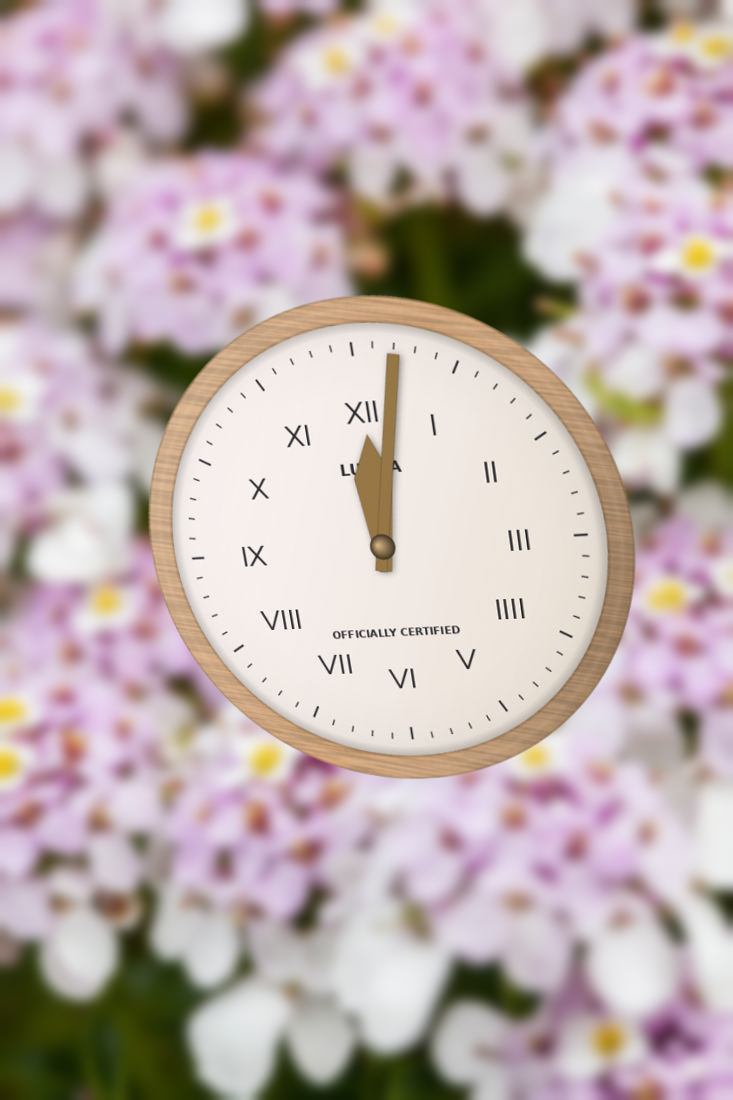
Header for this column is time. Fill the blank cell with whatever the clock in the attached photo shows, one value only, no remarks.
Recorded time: 12:02
